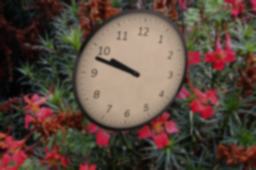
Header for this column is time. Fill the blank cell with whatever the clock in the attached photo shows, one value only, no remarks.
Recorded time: 9:48
